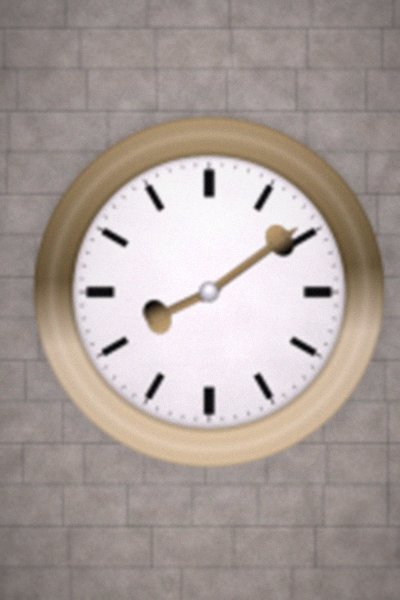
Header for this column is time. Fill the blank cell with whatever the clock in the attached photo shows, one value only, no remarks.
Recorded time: 8:09
